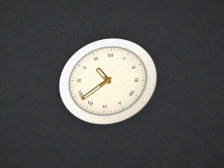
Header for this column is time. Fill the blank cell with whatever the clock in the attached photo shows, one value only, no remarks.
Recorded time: 10:38
